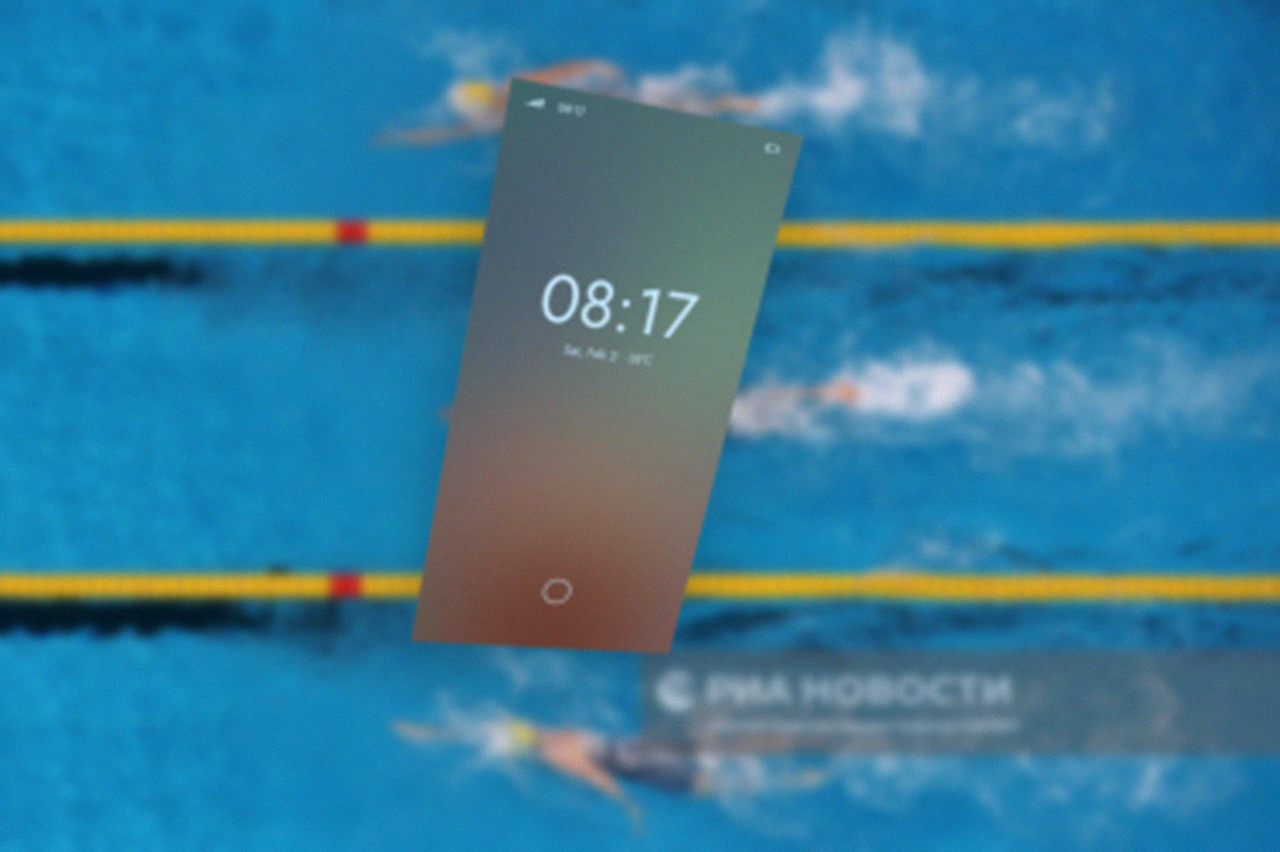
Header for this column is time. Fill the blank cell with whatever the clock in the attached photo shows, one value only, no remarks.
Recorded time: 8:17
